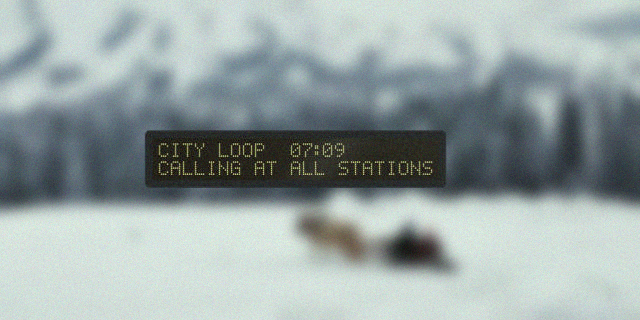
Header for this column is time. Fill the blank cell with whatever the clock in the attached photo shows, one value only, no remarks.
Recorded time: 7:09
